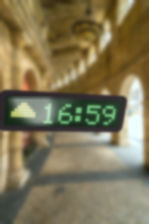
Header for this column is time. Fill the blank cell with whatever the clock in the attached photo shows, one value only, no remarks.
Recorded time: 16:59
